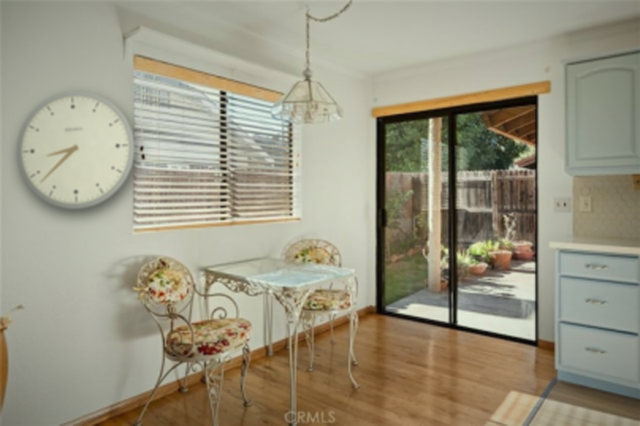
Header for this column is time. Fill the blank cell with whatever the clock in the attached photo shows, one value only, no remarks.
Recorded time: 8:38
